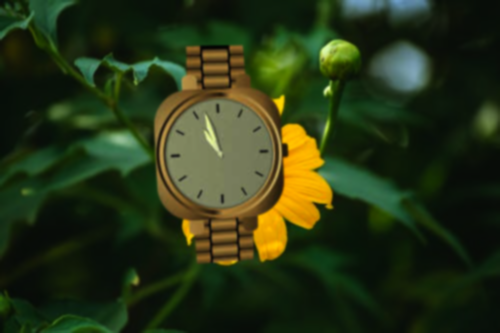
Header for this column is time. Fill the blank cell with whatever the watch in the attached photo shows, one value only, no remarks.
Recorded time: 10:57
